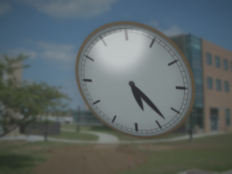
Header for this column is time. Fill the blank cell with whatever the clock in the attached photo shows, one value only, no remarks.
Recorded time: 5:23
